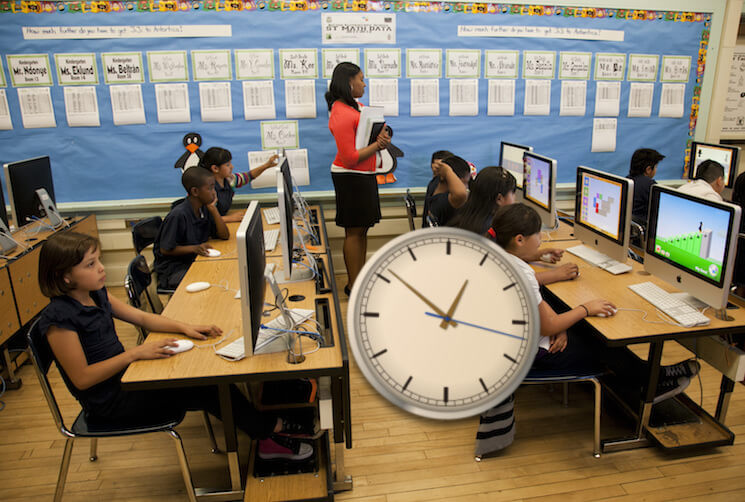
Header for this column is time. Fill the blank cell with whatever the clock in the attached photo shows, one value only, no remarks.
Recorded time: 12:51:17
